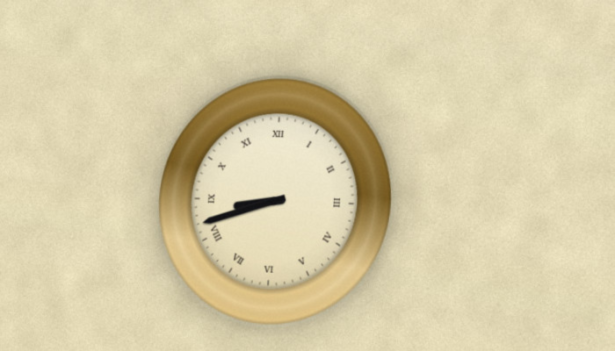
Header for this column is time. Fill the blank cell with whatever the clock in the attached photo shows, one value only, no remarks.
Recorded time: 8:42
